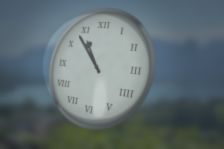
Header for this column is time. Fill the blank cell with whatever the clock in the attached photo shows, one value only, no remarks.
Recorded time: 10:53
